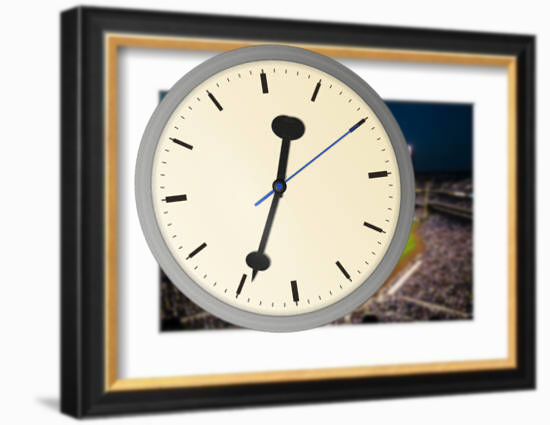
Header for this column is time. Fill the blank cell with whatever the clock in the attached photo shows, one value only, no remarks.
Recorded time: 12:34:10
